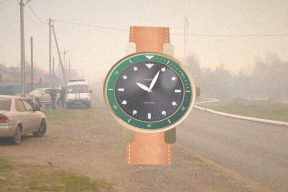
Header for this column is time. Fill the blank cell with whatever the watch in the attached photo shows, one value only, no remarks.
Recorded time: 10:04
